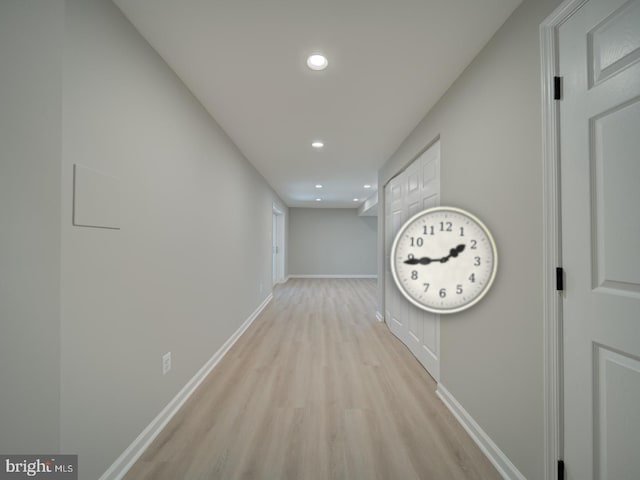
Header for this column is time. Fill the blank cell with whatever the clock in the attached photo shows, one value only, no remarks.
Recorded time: 1:44
